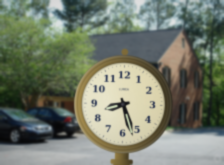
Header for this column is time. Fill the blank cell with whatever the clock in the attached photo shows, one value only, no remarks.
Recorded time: 8:27
